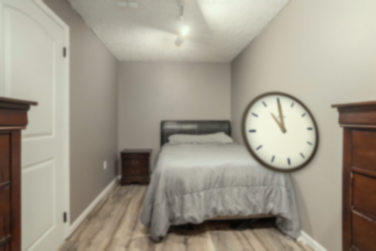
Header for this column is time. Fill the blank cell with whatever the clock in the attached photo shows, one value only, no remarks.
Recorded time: 11:00
